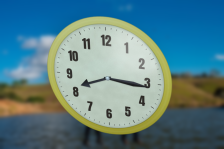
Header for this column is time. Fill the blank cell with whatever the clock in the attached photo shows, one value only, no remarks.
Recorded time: 8:16
